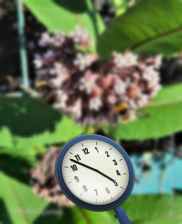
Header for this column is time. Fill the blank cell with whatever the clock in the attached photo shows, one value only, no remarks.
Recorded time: 4:53
